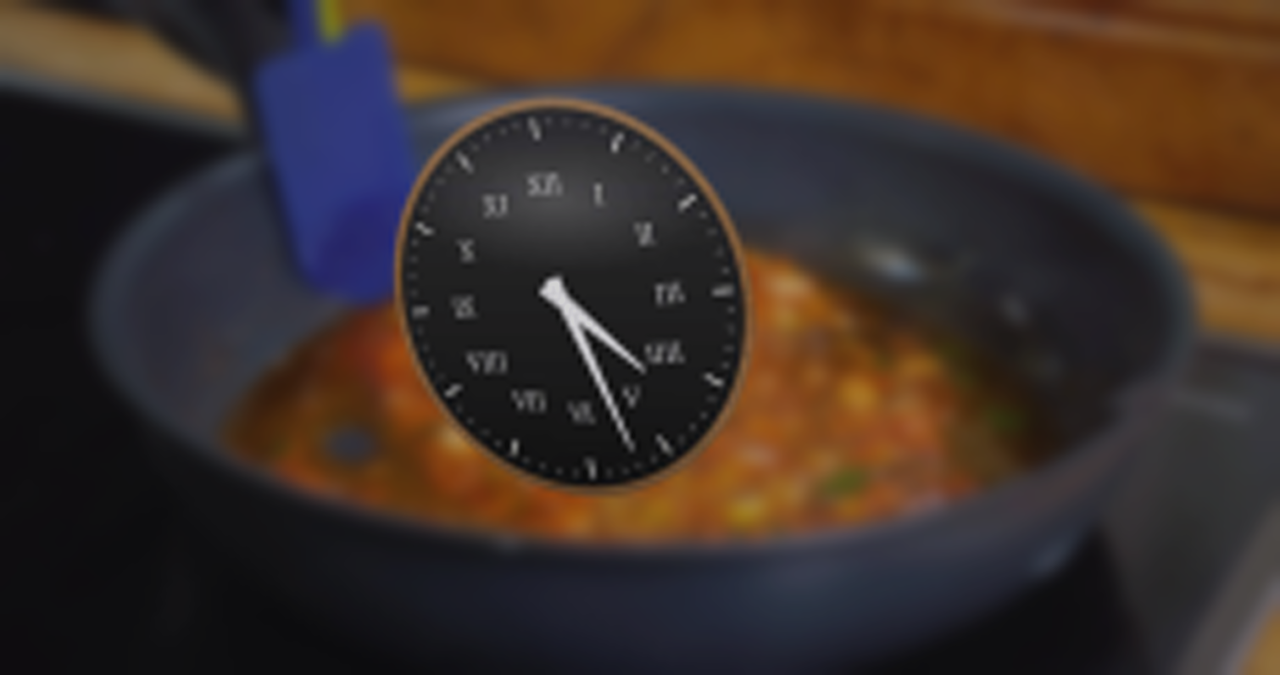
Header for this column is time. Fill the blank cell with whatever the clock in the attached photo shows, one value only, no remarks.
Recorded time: 4:27
